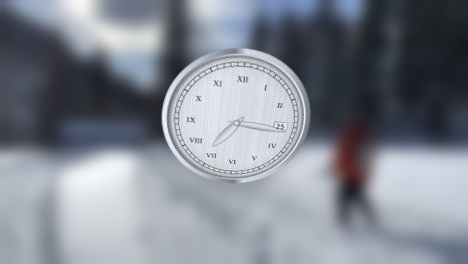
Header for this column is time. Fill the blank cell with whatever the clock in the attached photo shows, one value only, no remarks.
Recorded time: 7:16
